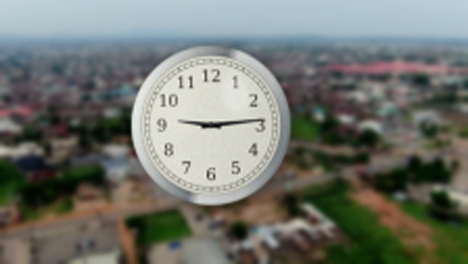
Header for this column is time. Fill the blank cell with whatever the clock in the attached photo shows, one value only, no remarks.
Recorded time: 9:14
